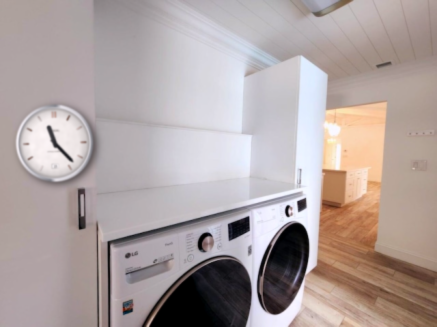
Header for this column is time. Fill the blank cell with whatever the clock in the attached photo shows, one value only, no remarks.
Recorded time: 11:23
